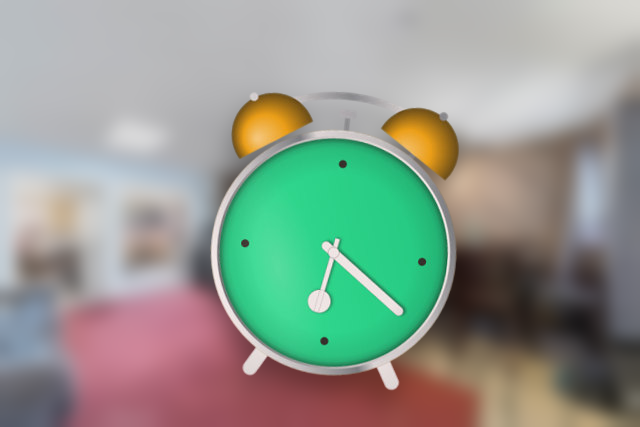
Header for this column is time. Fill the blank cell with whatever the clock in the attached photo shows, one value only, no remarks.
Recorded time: 6:21
